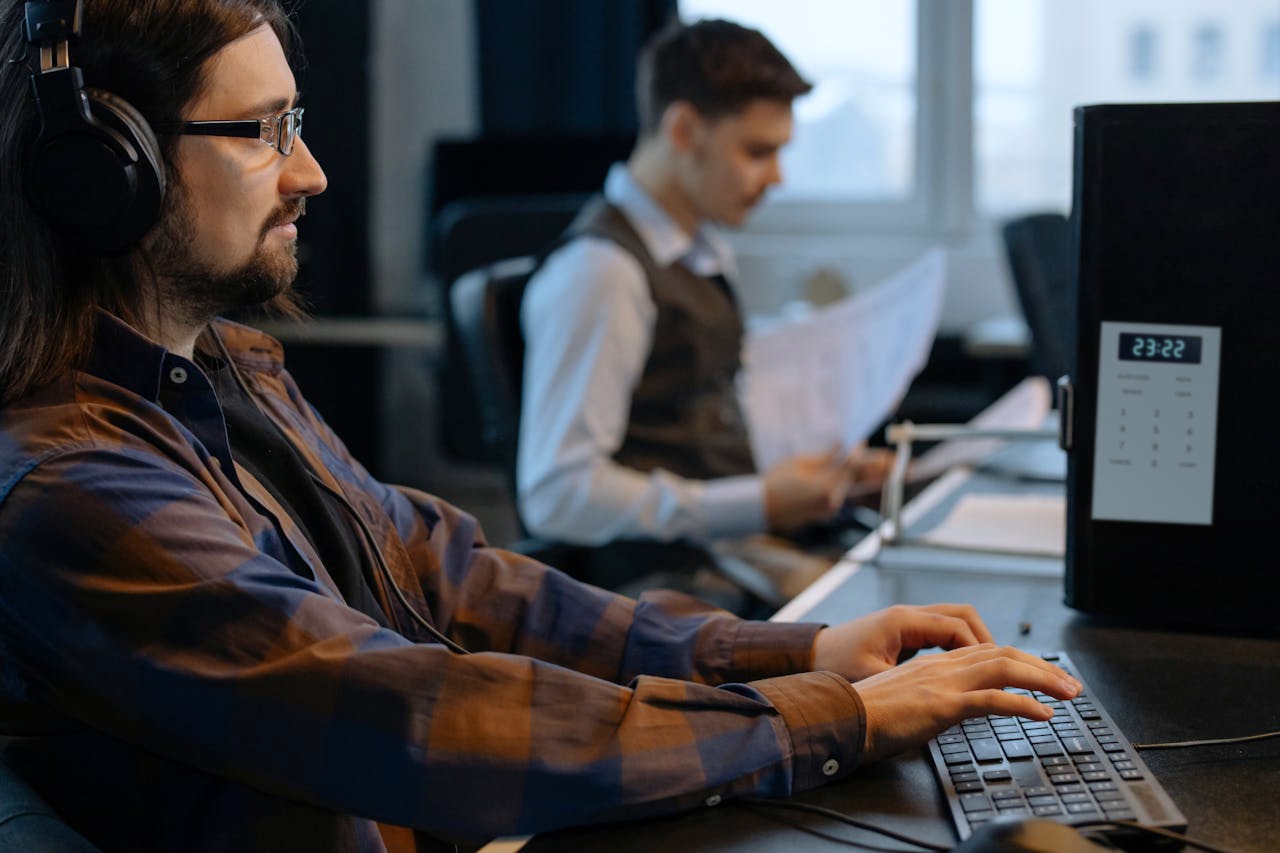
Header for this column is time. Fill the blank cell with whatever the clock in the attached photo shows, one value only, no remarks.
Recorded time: 23:22
